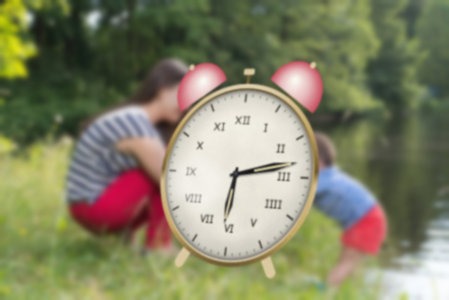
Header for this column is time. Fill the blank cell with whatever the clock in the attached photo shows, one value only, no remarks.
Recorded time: 6:13
